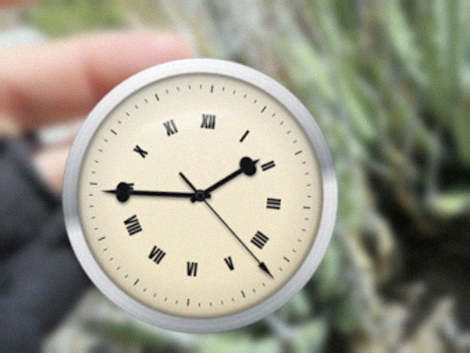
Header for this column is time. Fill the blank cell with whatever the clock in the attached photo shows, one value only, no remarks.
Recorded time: 1:44:22
